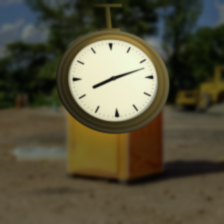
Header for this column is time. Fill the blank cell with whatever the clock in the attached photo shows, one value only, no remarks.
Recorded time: 8:12
